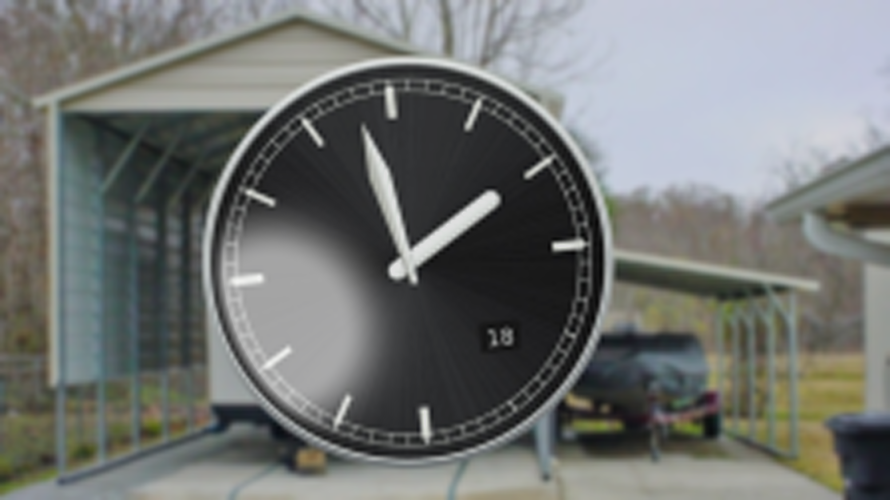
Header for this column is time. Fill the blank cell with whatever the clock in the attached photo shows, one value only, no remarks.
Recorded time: 1:58
